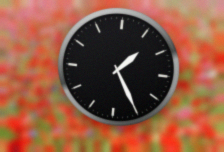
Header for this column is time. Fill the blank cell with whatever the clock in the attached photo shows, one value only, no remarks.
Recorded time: 1:25
